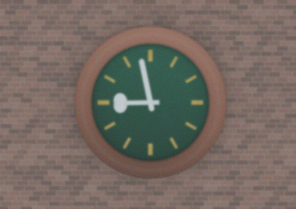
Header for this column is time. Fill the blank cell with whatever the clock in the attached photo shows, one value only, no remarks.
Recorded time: 8:58
